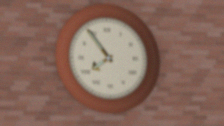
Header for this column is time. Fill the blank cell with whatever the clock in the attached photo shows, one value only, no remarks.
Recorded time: 7:54
